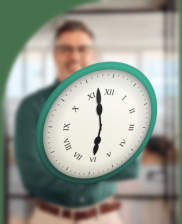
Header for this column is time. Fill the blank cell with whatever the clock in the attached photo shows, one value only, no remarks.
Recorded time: 5:57
